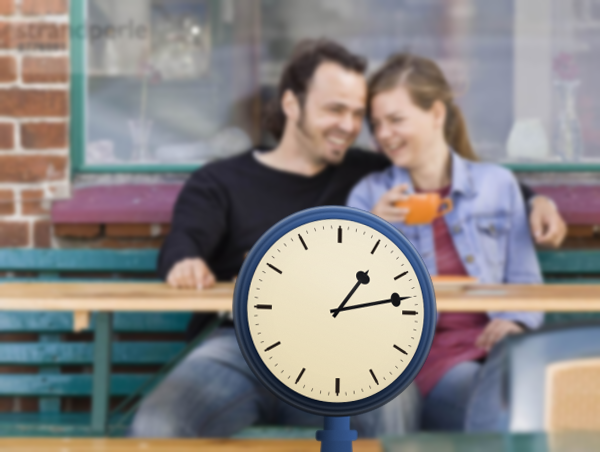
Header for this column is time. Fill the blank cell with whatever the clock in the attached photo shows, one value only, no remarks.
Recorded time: 1:13
